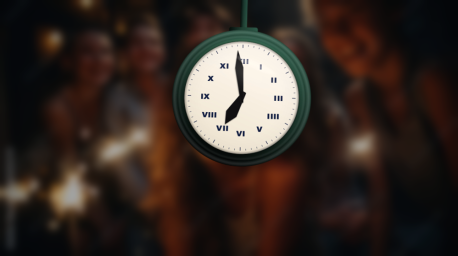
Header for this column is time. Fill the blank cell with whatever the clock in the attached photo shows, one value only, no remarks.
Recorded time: 6:59
